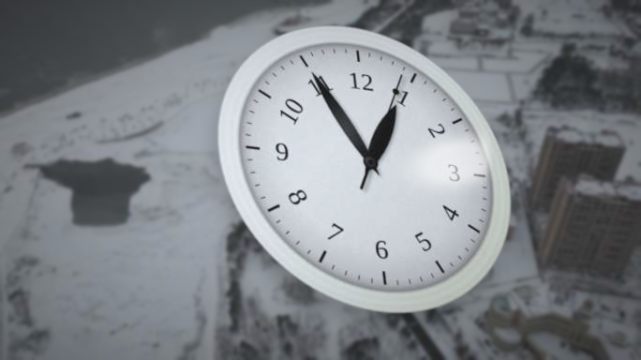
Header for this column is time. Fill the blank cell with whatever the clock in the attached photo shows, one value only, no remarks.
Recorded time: 12:55:04
